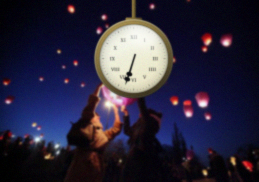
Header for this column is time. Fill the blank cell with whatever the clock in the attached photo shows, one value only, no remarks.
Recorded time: 6:33
